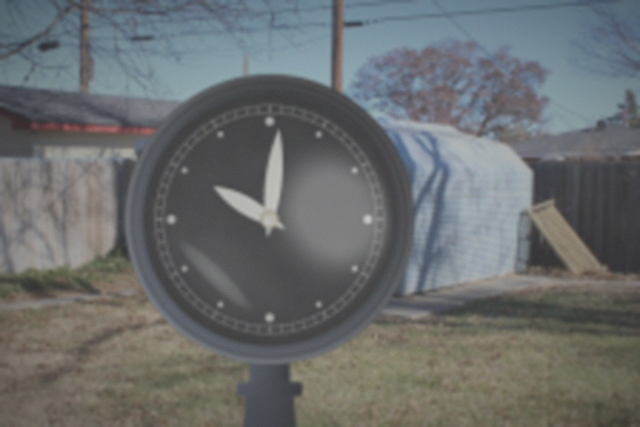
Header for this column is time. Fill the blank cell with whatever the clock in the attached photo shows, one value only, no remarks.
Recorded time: 10:01
